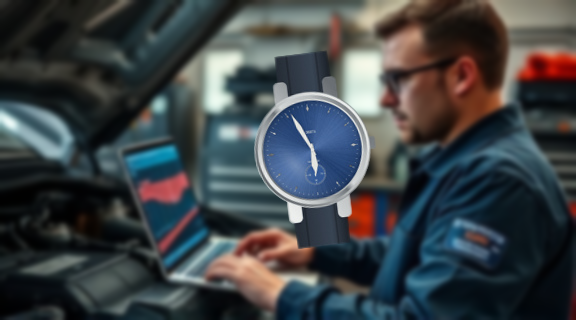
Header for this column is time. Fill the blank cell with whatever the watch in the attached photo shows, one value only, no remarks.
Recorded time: 5:56
